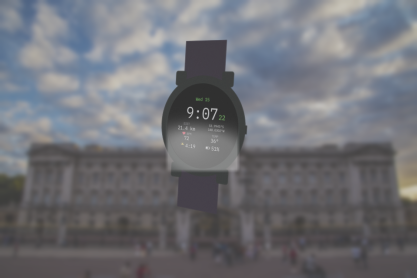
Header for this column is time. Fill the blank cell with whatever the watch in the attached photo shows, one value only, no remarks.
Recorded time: 9:07
